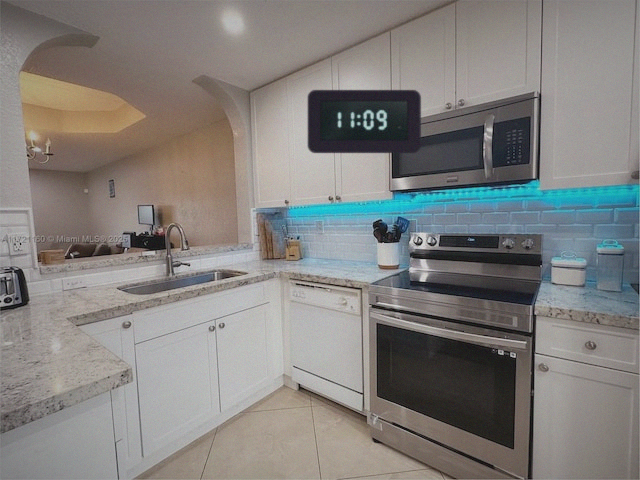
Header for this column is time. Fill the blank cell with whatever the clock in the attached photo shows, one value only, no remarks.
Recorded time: 11:09
